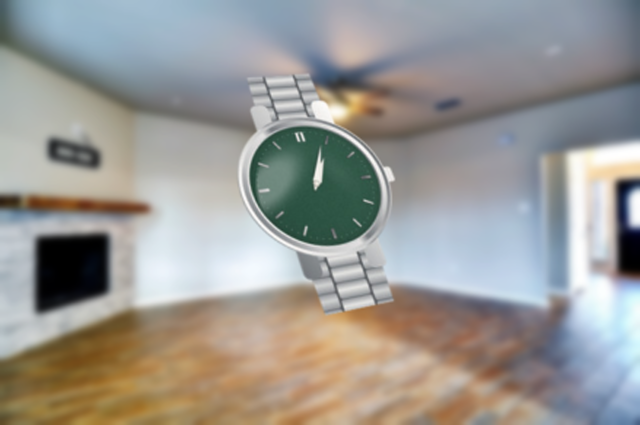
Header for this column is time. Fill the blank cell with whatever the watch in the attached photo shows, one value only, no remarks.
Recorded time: 1:04
